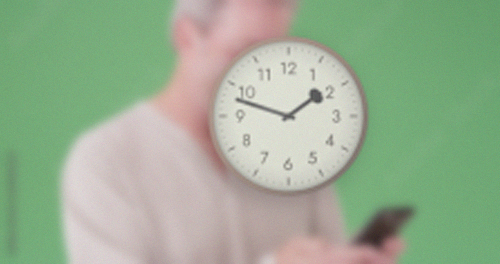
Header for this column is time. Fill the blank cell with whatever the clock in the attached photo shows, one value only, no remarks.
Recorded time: 1:48
